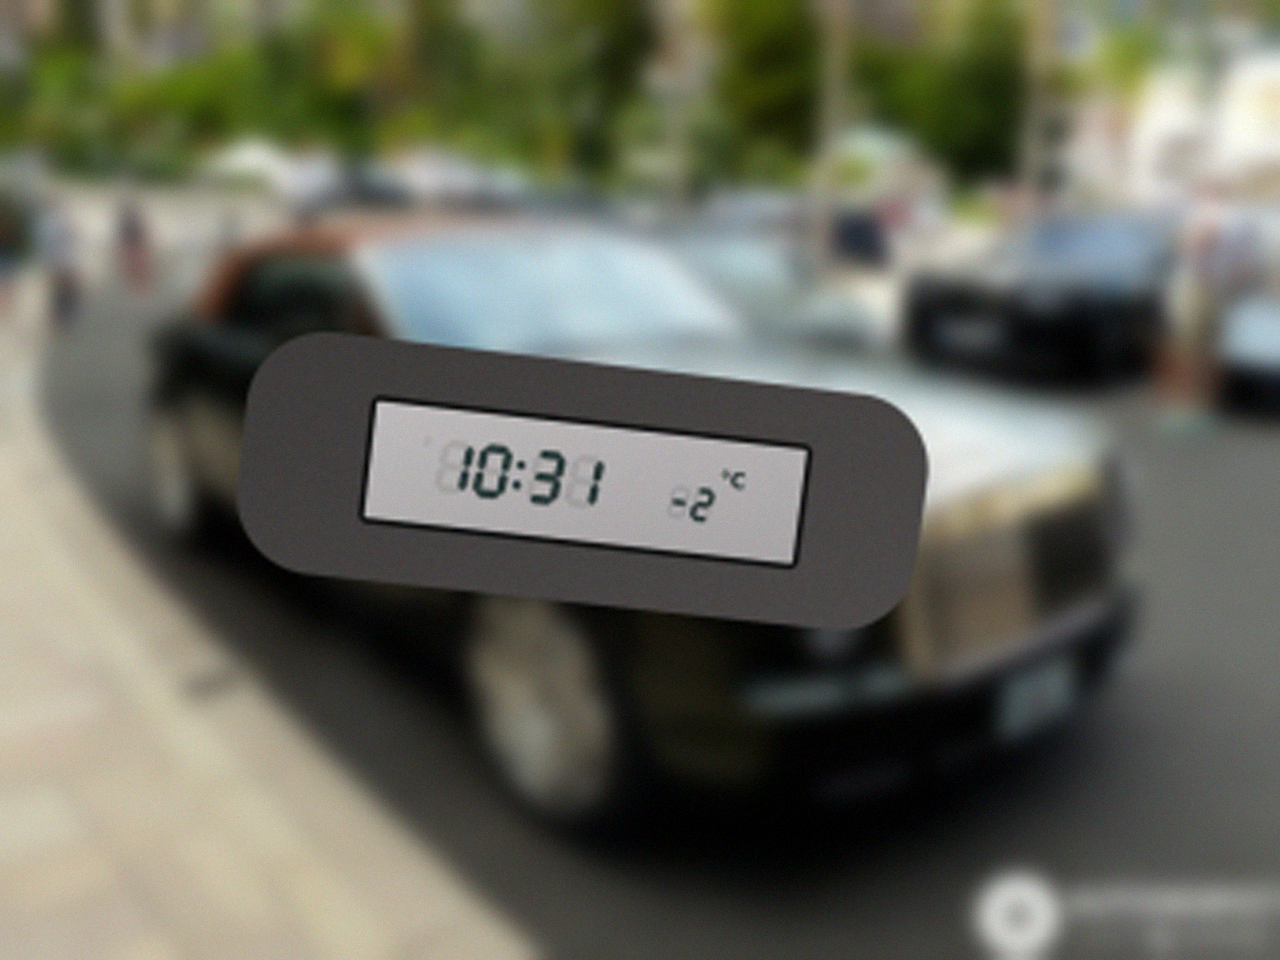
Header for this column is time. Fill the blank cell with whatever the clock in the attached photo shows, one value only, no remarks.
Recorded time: 10:31
